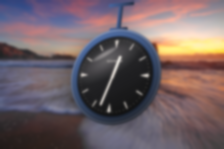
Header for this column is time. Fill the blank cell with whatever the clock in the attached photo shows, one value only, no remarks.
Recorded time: 12:33
